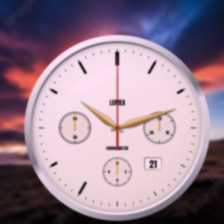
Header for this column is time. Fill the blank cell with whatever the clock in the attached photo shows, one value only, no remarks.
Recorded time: 10:12
